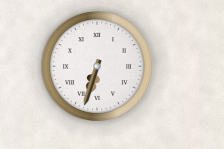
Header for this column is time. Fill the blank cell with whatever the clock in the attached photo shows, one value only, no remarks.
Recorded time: 6:33
